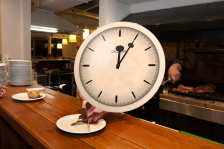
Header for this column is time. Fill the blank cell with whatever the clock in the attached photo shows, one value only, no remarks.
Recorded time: 12:05
